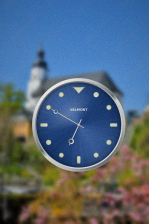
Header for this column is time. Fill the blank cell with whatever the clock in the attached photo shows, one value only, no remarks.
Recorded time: 6:50
